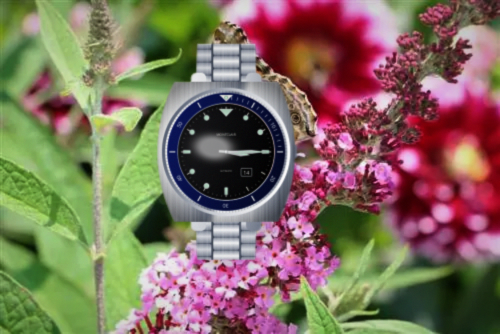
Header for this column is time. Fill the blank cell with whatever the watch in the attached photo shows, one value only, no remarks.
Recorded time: 3:15
